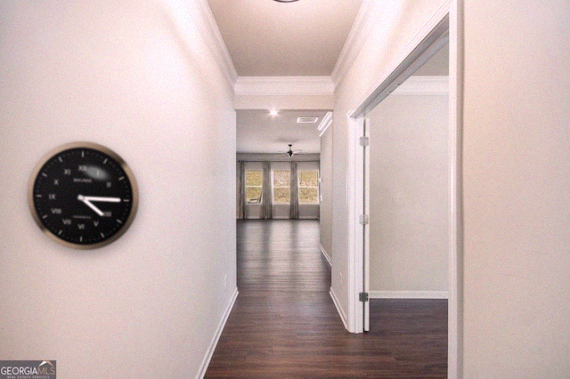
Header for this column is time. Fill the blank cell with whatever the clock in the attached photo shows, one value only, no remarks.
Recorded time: 4:15
